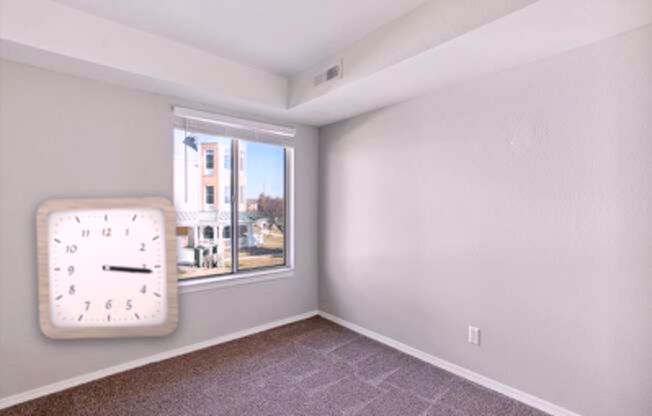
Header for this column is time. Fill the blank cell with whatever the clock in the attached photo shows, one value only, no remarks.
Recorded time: 3:16
